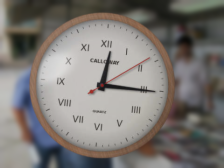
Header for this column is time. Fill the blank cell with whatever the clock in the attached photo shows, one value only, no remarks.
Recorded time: 12:15:09
